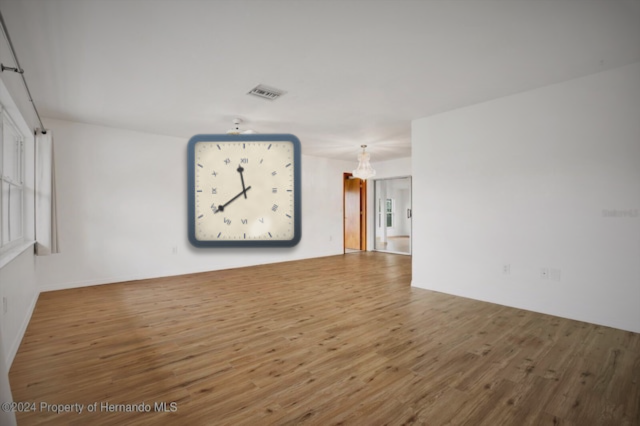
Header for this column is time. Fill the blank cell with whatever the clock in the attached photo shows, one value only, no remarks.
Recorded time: 11:39
